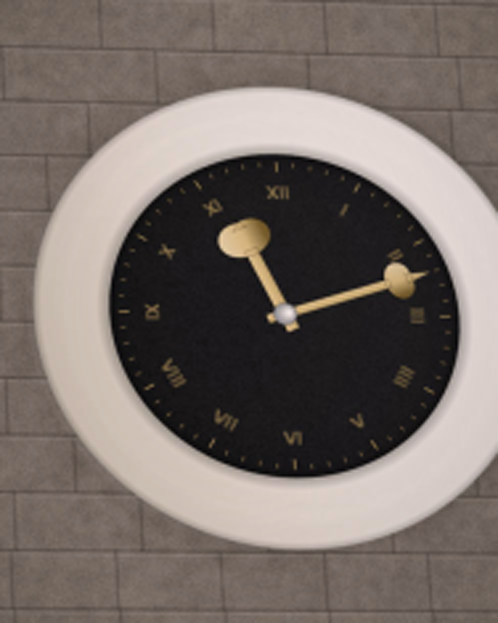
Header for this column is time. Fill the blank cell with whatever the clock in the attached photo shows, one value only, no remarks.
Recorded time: 11:12
